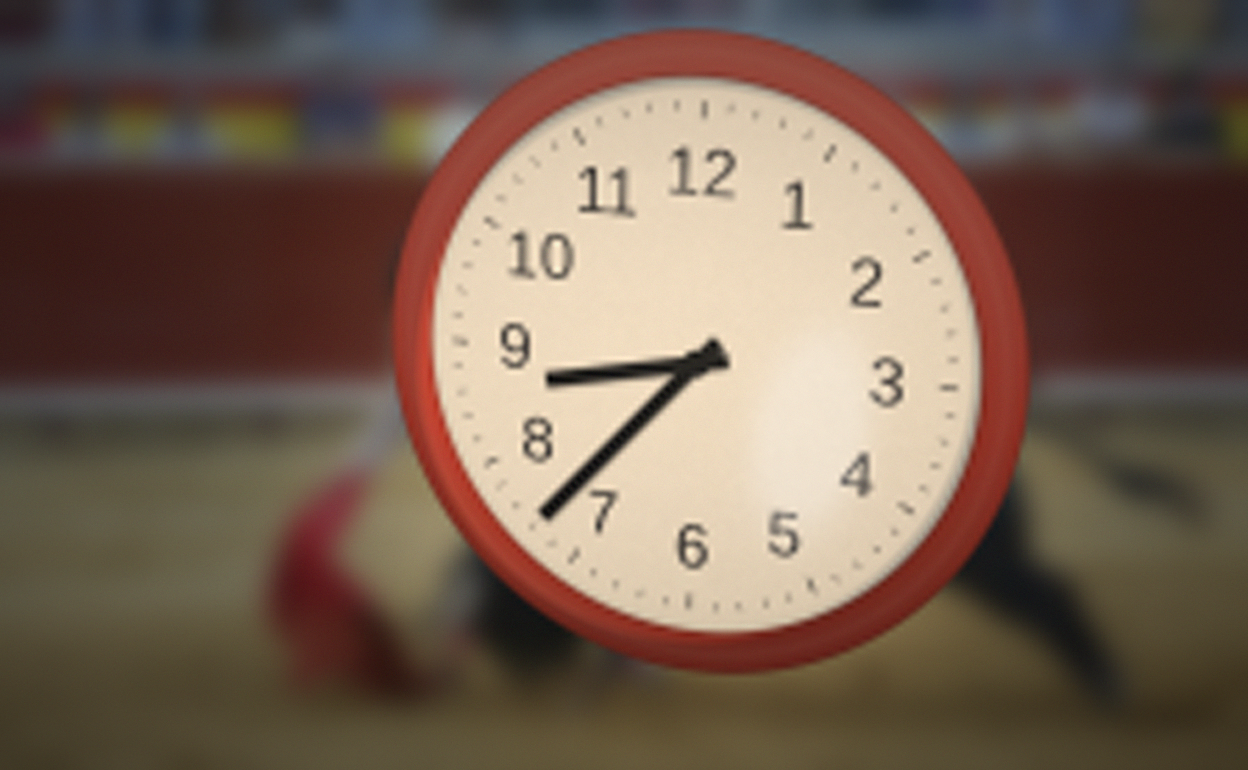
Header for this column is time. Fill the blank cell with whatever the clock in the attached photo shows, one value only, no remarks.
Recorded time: 8:37
